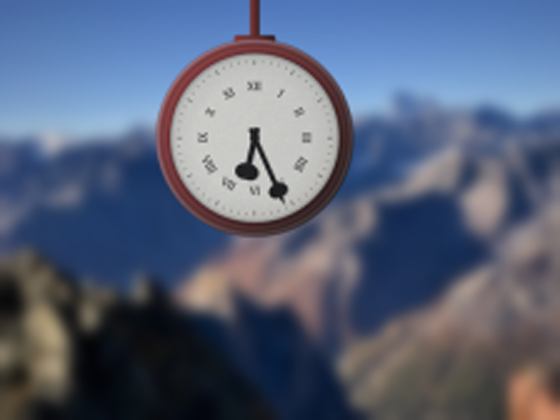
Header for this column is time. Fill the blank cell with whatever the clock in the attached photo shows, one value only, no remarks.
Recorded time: 6:26
